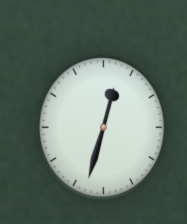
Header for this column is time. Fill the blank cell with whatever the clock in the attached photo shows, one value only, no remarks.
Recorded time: 12:33
